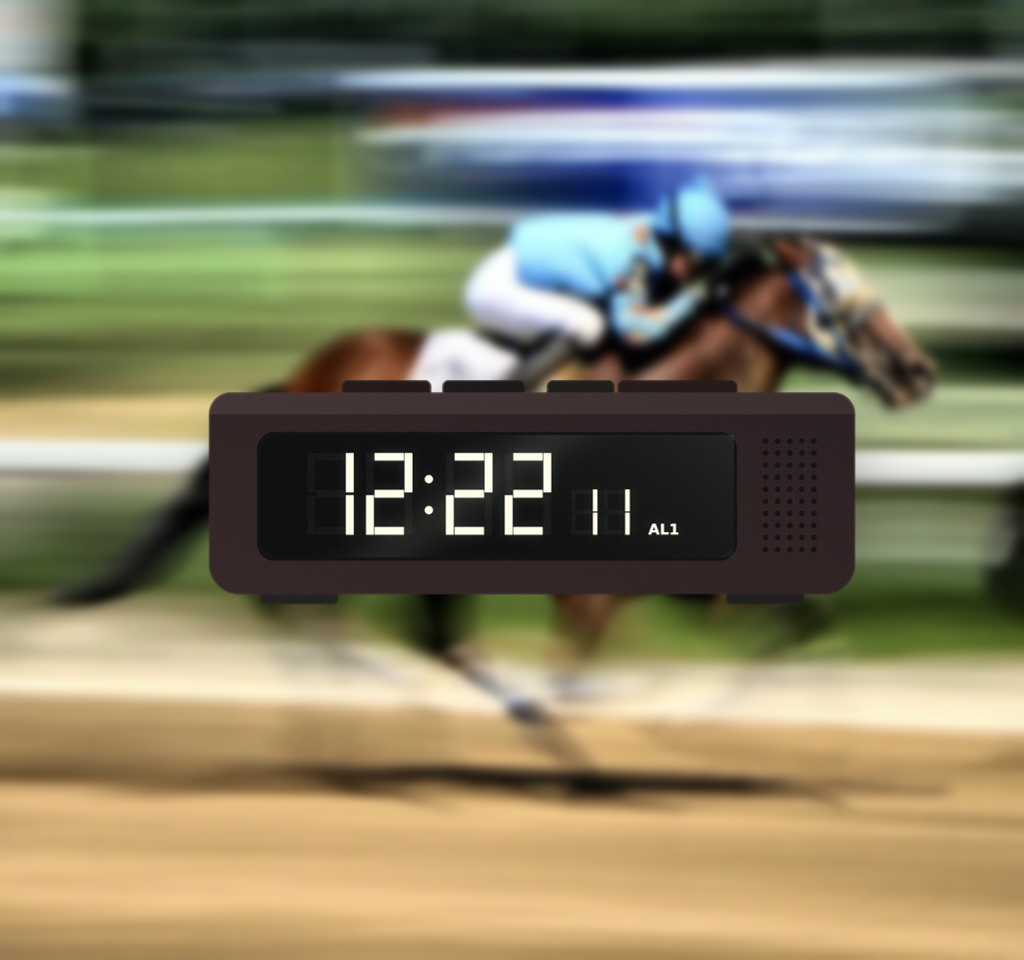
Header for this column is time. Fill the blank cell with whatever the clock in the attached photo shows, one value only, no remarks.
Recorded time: 12:22:11
